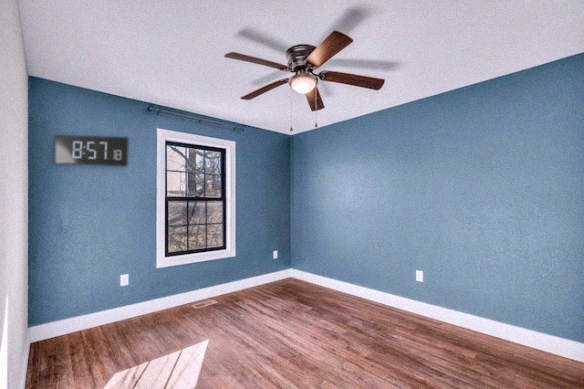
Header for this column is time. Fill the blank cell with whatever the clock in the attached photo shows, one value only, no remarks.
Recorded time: 8:57:18
